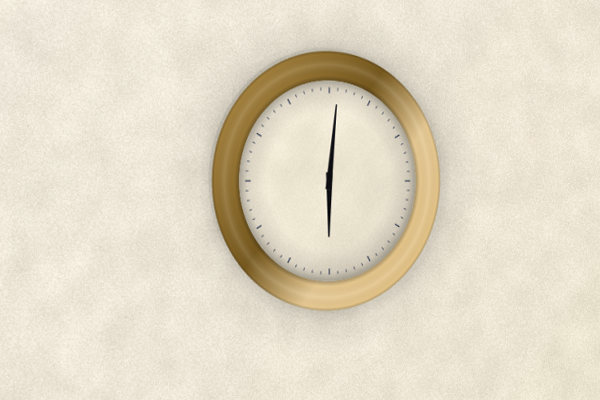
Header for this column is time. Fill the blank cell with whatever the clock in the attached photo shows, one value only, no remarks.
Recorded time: 6:01
